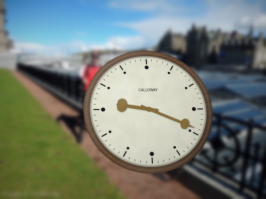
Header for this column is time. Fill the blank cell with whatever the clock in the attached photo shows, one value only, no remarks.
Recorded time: 9:19
